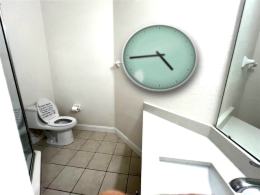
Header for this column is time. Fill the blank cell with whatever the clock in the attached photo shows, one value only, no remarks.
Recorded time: 4:44
